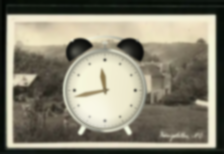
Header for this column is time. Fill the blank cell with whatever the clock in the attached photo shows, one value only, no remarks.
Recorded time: 11:43
